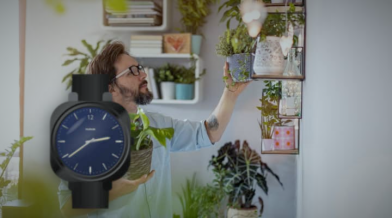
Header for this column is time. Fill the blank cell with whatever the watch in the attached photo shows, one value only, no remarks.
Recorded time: 2:39
